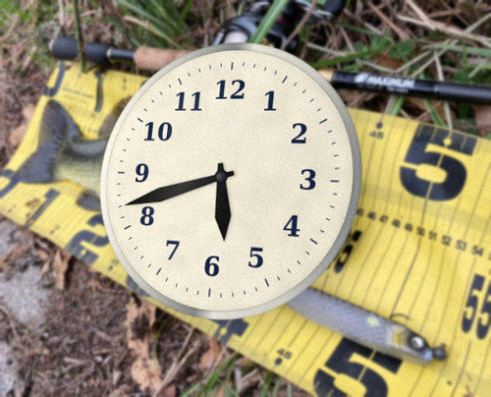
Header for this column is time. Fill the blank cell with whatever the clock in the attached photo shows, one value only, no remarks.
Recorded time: 5:42
